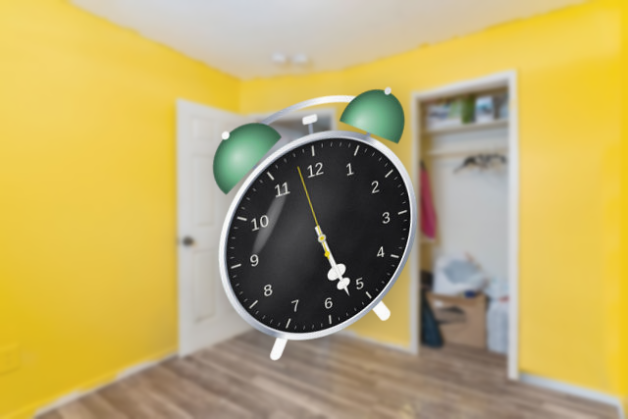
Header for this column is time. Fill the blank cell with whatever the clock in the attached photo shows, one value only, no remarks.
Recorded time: 5:26:58
